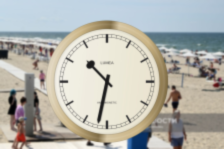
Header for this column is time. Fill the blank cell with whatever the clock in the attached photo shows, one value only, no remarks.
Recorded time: 10:32
